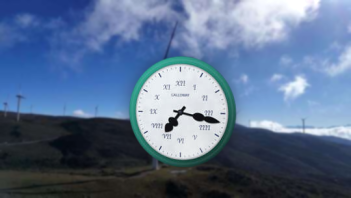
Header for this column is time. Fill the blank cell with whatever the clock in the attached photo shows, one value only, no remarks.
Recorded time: 7:17
